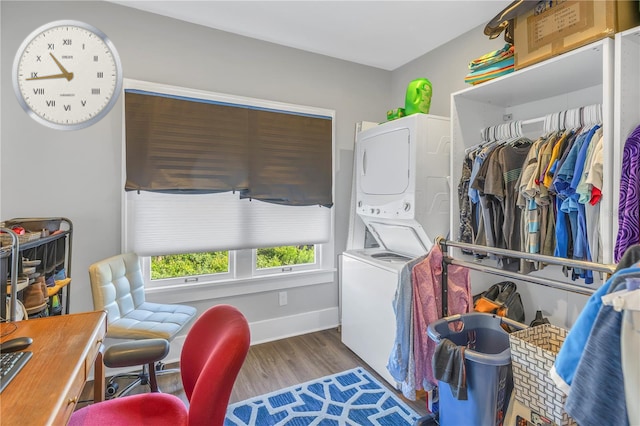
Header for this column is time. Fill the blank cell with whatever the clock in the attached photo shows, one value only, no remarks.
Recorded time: 10:44
